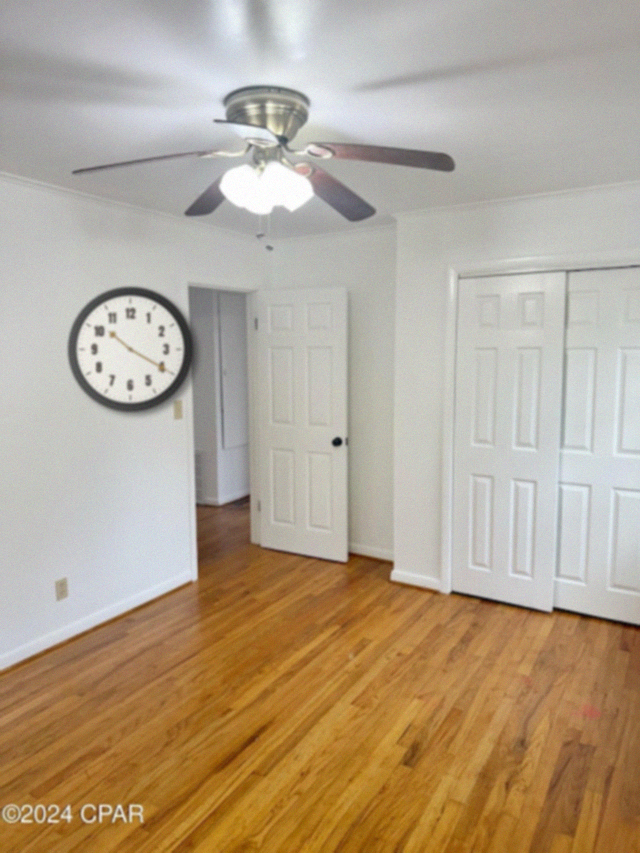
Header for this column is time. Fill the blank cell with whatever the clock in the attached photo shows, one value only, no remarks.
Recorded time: 10:20
